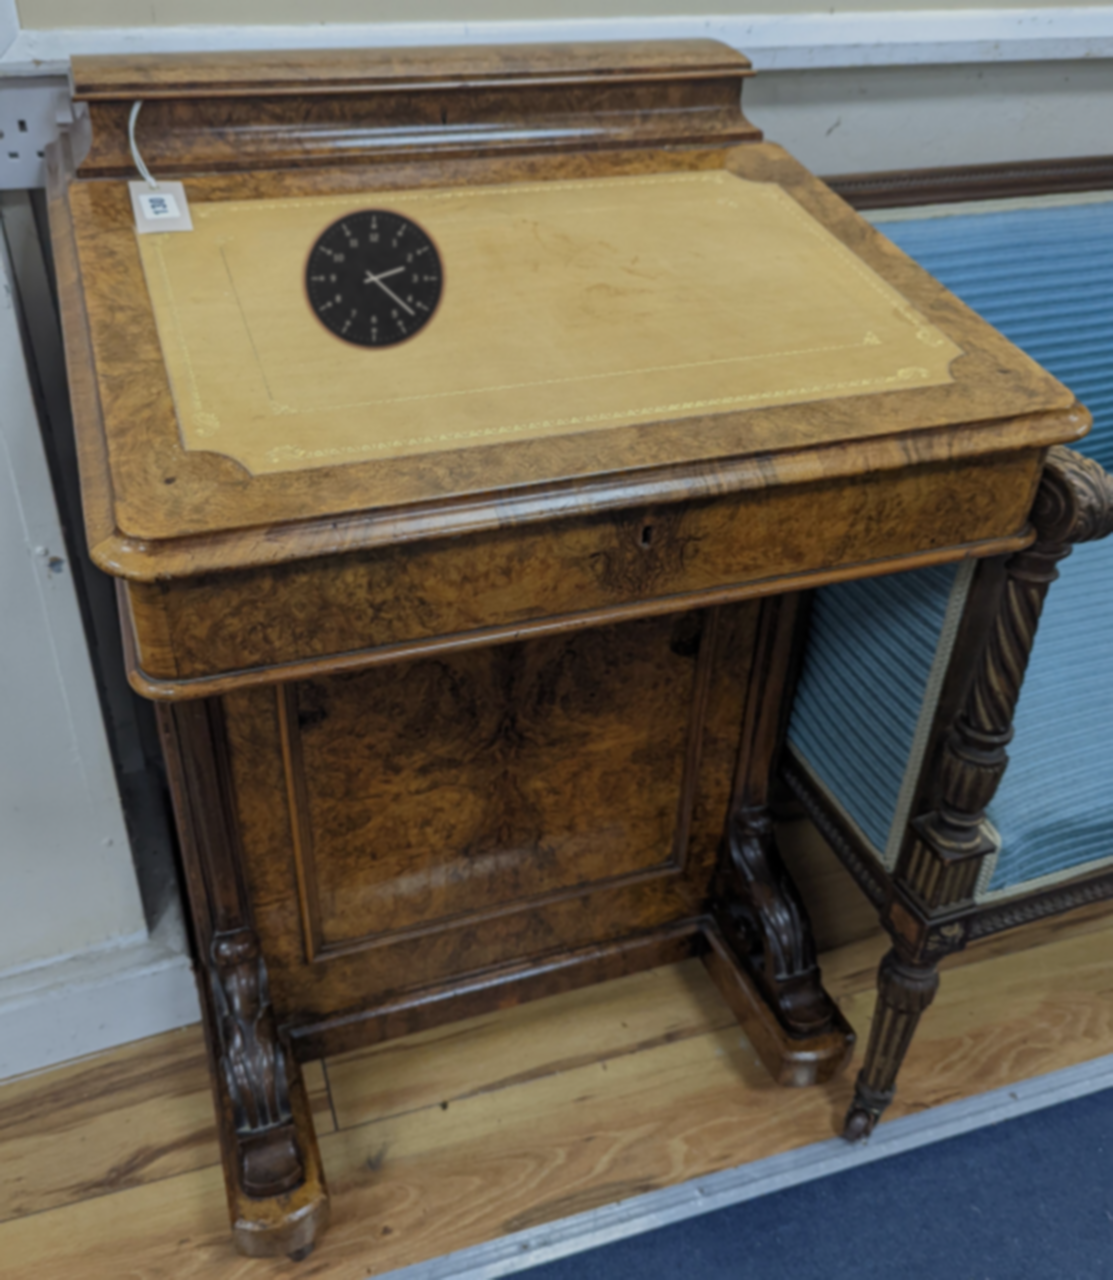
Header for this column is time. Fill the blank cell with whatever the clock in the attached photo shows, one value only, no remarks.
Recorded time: 2:22
